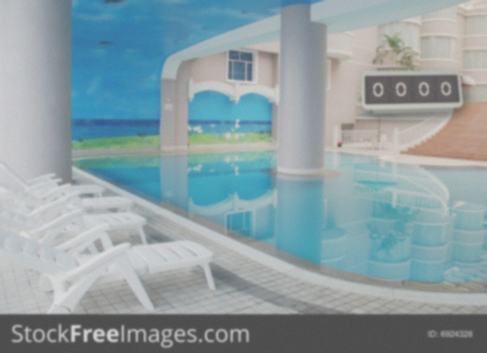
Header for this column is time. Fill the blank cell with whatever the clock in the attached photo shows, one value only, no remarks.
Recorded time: 0:00
